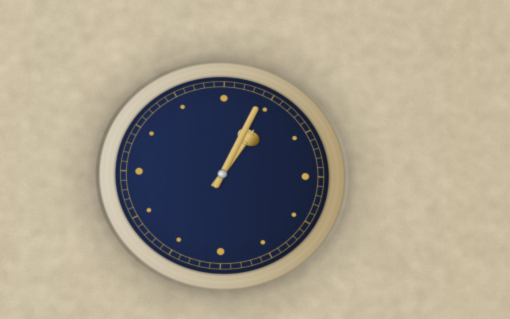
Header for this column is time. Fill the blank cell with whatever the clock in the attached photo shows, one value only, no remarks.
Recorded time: 1:04
